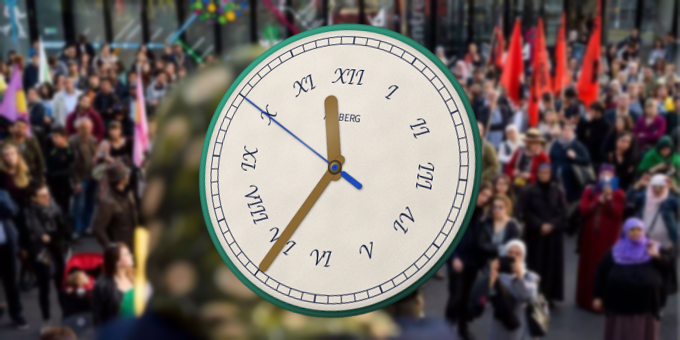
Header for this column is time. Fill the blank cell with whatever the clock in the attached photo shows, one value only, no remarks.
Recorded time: 11:34:50
